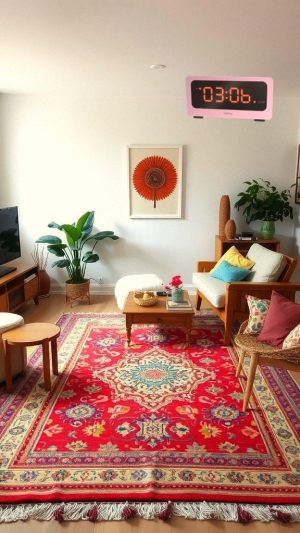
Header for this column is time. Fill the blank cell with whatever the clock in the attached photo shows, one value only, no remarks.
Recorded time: 3:06
